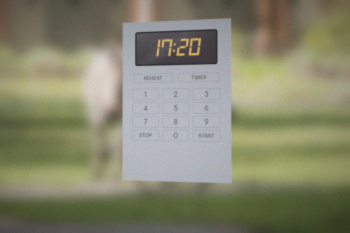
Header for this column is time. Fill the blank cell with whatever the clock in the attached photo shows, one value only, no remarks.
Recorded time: 17:20
